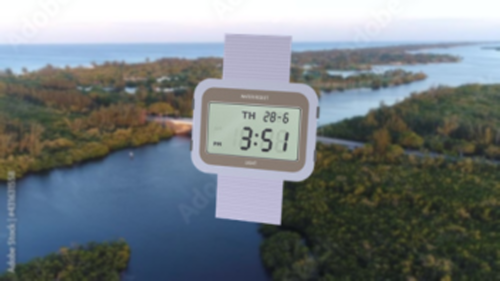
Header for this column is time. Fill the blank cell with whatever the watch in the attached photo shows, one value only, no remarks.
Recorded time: 3:51
